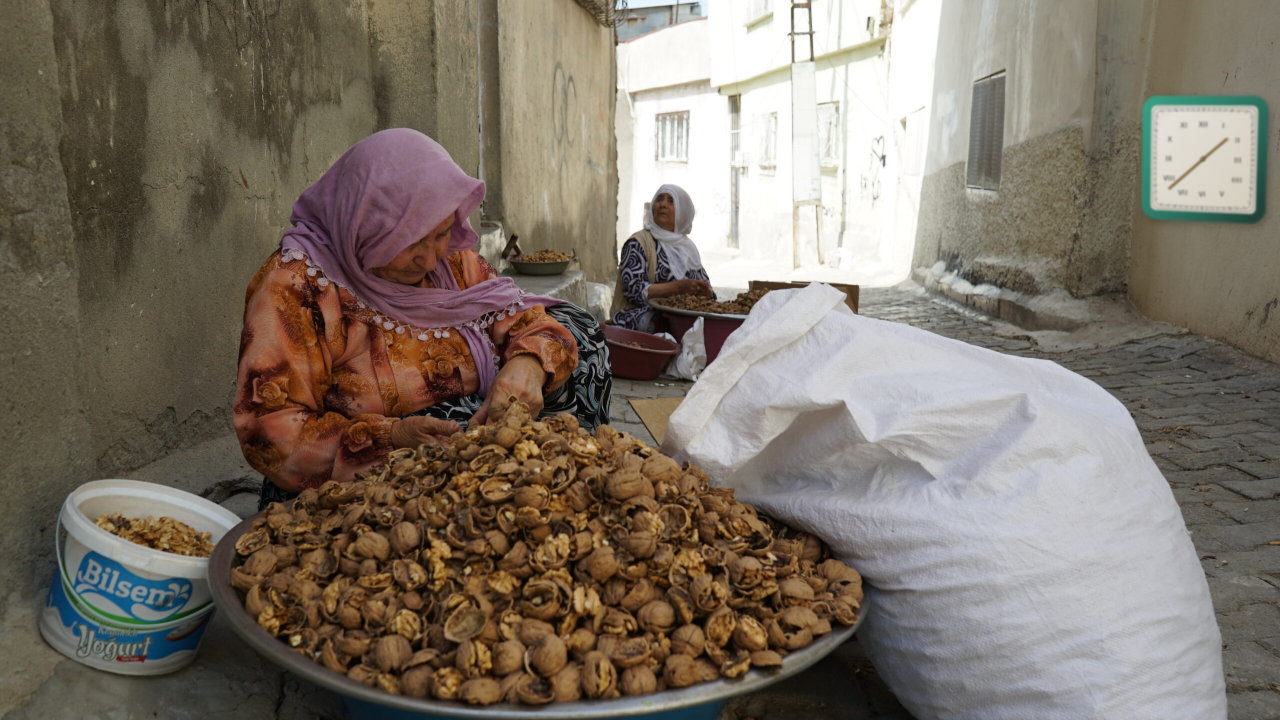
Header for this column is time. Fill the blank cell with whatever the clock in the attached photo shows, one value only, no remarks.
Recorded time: 1:38
